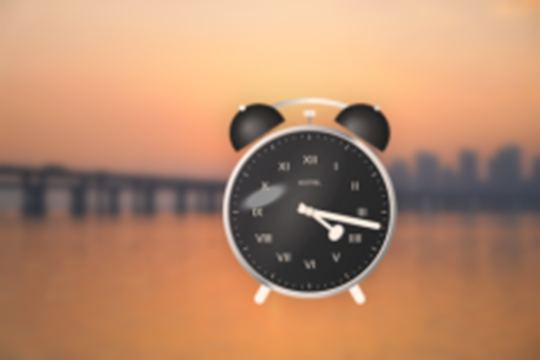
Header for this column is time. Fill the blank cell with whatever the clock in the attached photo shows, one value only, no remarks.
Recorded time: 4:17
